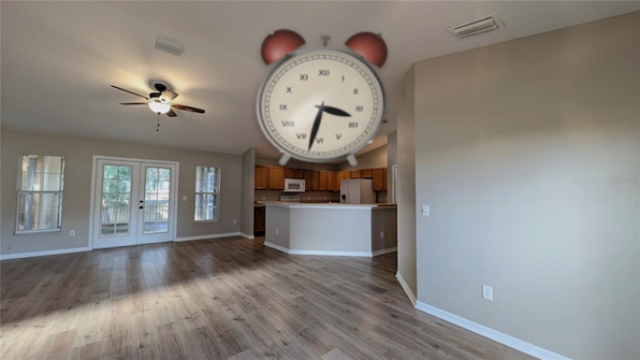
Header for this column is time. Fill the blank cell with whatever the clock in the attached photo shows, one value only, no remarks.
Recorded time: 3:32
